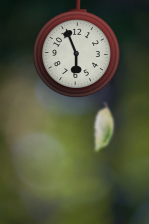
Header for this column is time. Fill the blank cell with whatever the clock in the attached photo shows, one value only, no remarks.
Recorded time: 5:56
